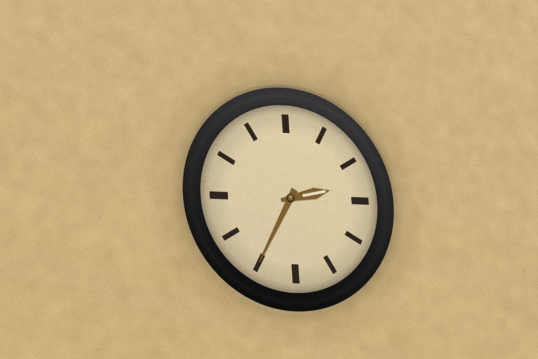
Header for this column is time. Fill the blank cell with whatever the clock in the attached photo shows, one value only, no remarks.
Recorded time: 2:35
